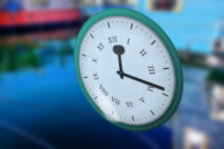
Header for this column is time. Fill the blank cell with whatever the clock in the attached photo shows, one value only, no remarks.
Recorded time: 12:19
